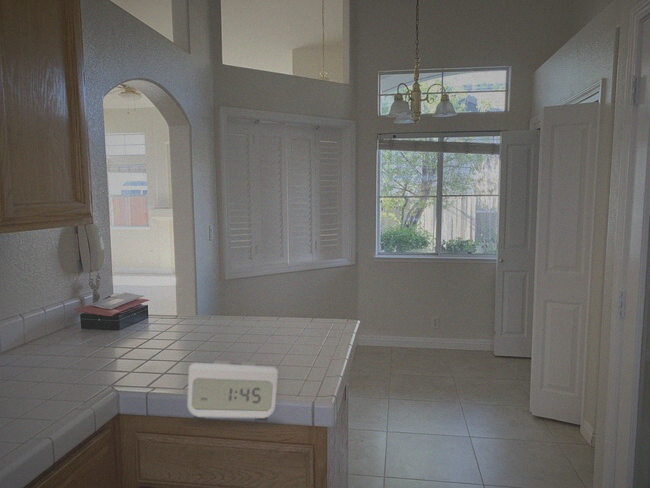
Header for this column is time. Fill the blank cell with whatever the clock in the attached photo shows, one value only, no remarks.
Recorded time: 1:45
